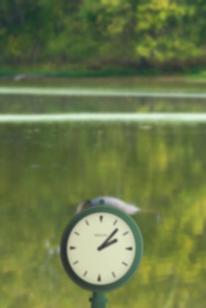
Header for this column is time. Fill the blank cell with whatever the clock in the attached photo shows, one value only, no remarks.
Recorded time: 2:07
